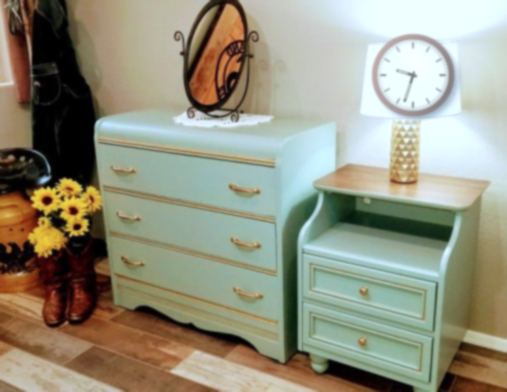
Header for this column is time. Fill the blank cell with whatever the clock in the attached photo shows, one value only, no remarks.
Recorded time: 9:33
